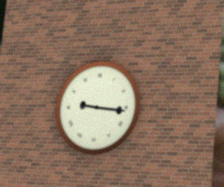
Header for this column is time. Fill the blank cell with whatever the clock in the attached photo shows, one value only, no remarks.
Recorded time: 9:16
